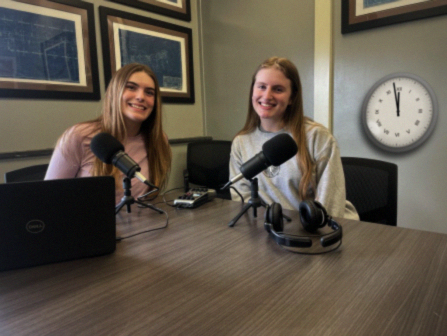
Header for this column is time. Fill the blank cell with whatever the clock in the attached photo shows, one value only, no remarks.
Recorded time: 11:58
